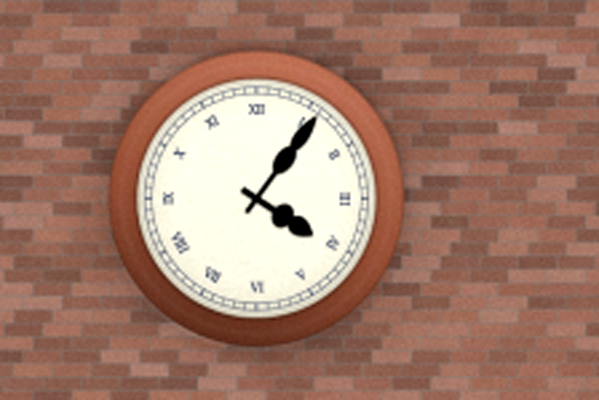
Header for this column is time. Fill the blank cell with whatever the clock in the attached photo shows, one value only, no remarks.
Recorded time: 4:06
